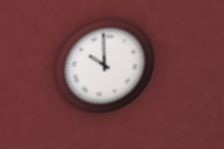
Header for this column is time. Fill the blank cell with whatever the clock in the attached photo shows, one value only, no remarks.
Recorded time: 9:58
